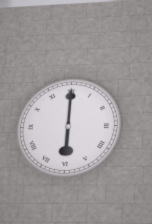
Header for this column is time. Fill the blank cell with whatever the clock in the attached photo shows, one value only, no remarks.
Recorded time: 6:00
